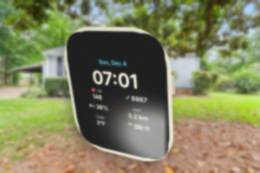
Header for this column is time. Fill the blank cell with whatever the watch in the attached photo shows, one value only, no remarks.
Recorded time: 7:01
